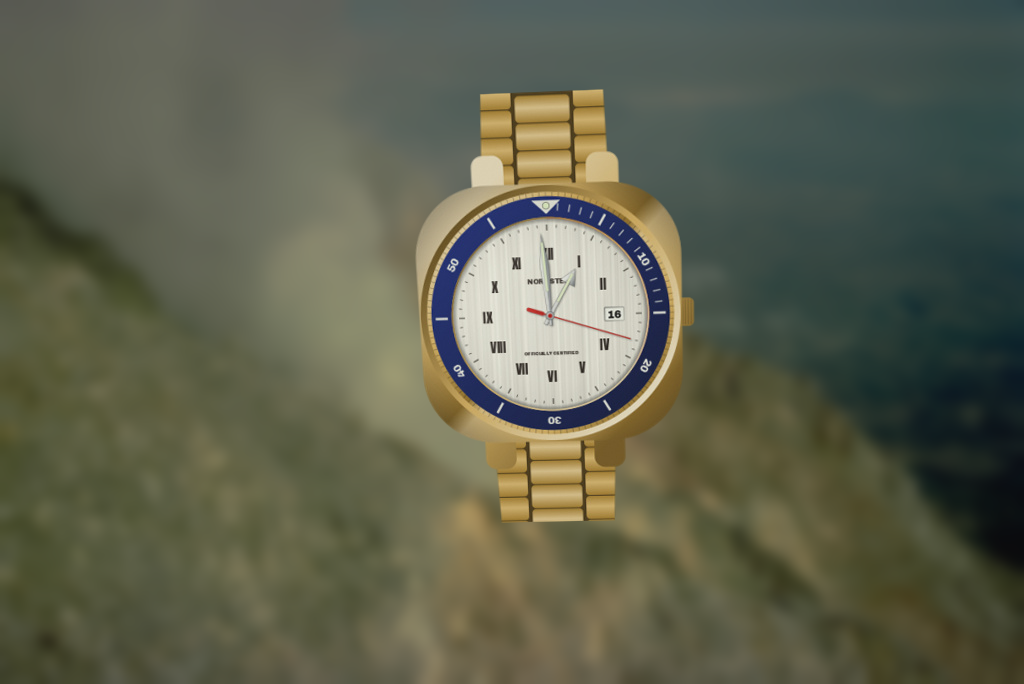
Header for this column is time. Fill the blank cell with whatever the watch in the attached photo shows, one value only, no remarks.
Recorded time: 12:59:18
